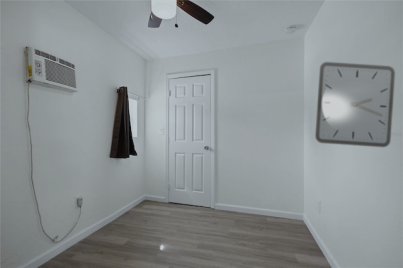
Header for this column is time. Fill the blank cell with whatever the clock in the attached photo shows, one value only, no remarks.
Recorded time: 2:18
